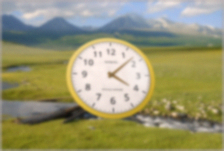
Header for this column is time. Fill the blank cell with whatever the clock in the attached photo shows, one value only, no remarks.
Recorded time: 4:08
